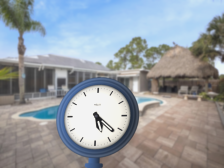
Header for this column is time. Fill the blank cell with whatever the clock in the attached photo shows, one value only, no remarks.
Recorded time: 5:22
